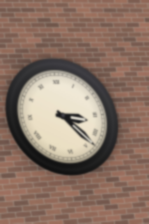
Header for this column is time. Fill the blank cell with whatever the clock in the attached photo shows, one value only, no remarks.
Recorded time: 3:23
